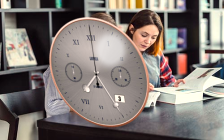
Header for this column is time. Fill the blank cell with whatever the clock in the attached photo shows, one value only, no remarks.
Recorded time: 7:25
